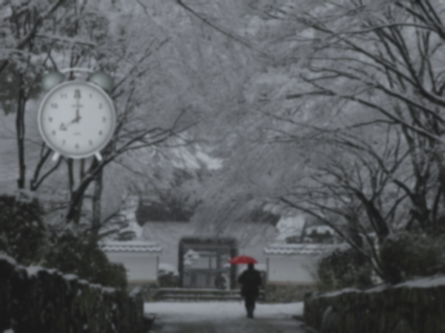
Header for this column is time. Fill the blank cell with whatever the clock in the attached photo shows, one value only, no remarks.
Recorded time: 8:00
